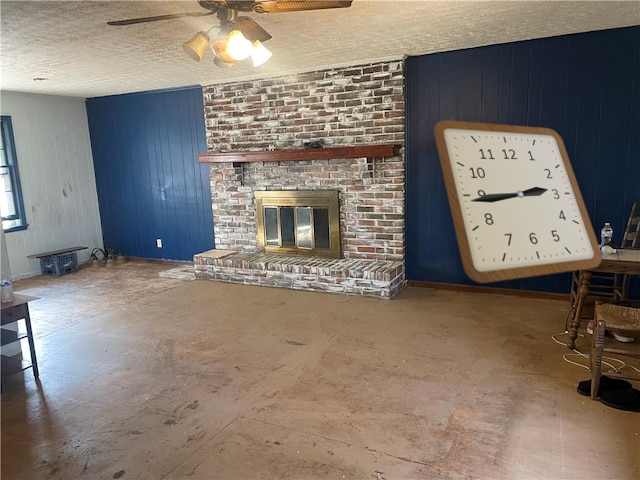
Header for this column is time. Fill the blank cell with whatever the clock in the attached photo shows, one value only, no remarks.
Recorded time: 2:44
